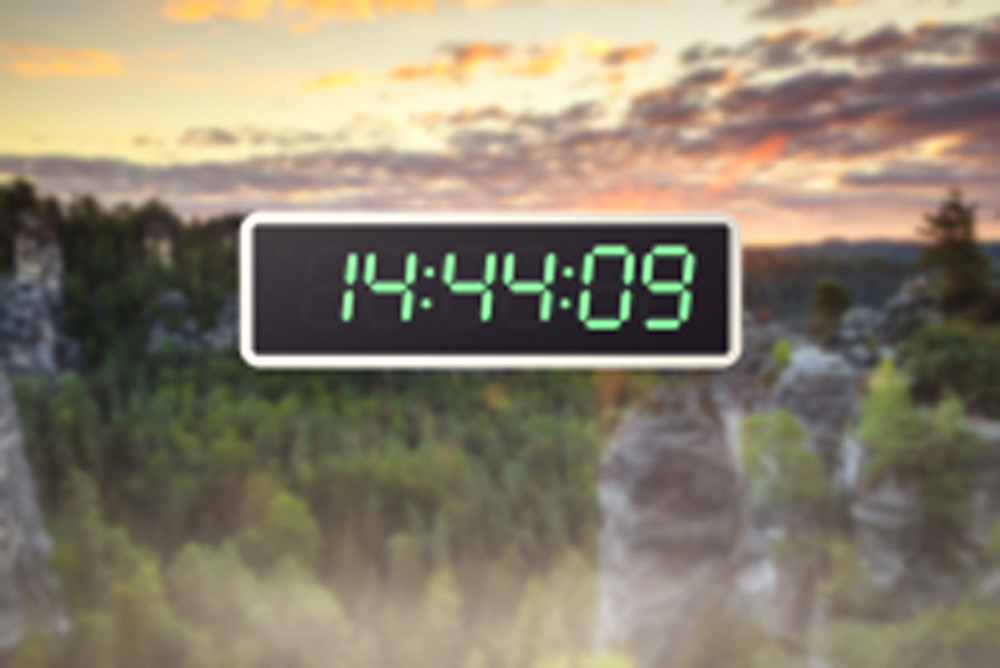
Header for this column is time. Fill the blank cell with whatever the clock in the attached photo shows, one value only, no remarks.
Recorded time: 14:44:09
